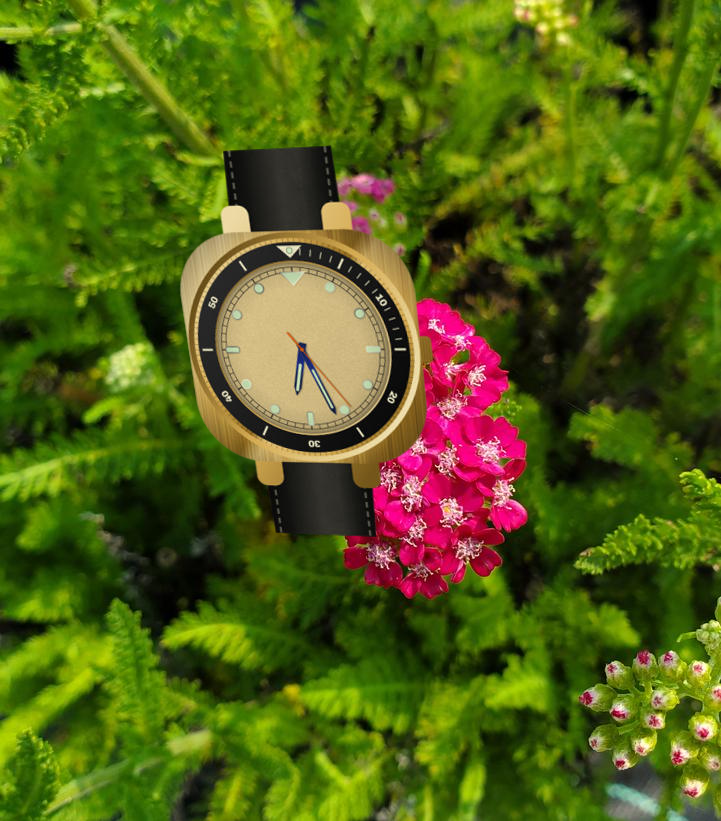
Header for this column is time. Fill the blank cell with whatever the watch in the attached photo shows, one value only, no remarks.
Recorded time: 6:26:24
